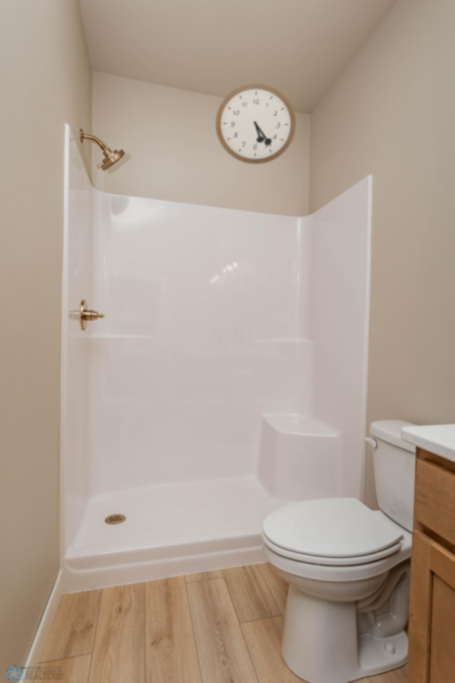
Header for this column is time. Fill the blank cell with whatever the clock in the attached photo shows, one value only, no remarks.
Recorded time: 5:24
